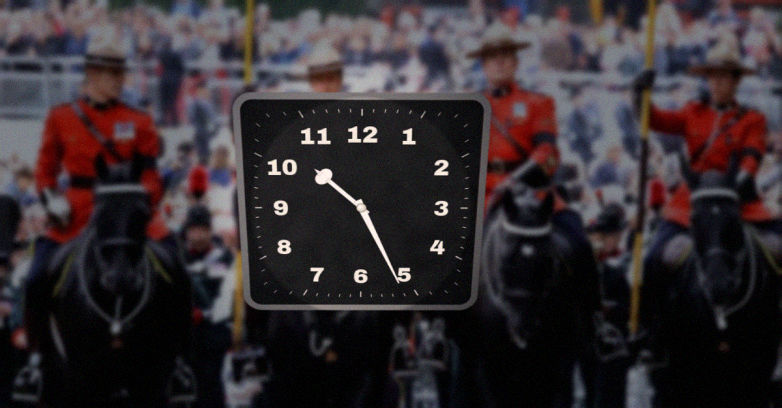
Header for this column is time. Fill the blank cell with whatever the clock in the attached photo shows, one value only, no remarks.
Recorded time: 10:26
